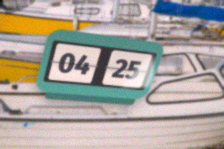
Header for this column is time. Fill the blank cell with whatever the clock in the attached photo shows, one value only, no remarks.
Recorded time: 4:25
